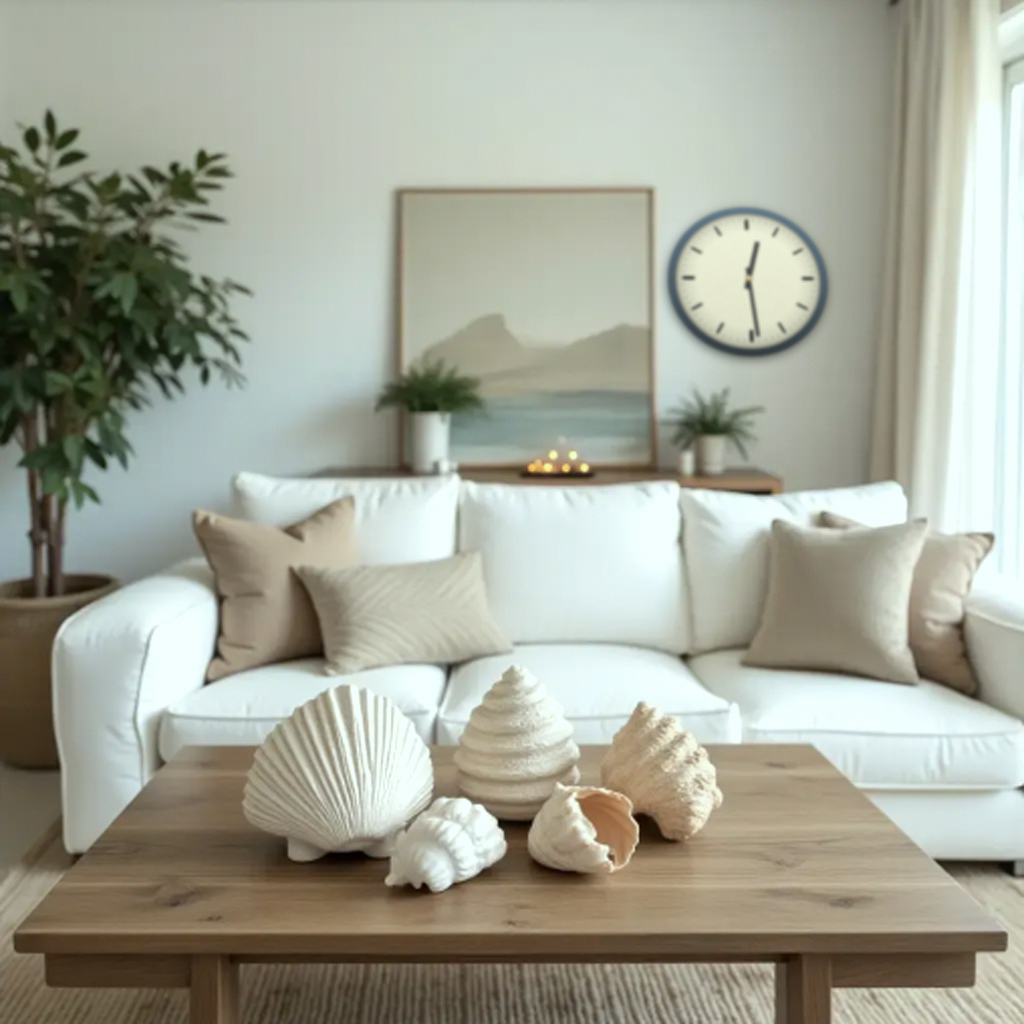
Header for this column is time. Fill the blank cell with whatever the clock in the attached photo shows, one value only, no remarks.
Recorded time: 12:29
